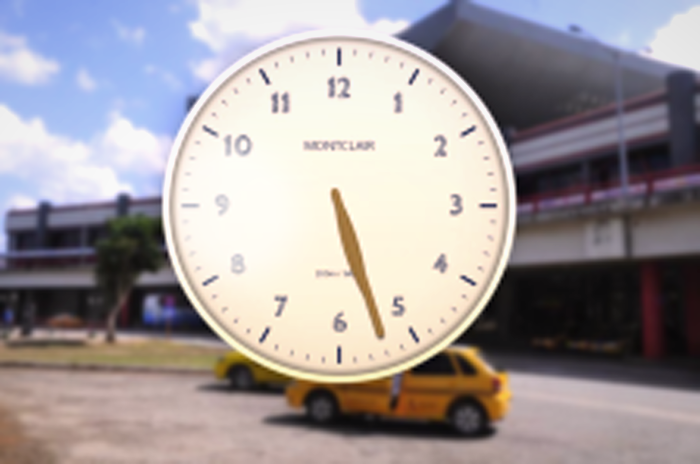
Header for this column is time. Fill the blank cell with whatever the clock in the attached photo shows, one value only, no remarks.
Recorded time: 5:27
